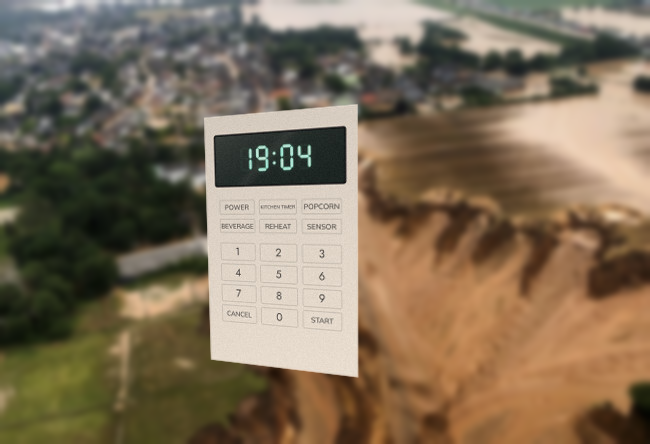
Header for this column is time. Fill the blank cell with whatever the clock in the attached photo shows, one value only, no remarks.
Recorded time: 19:04
